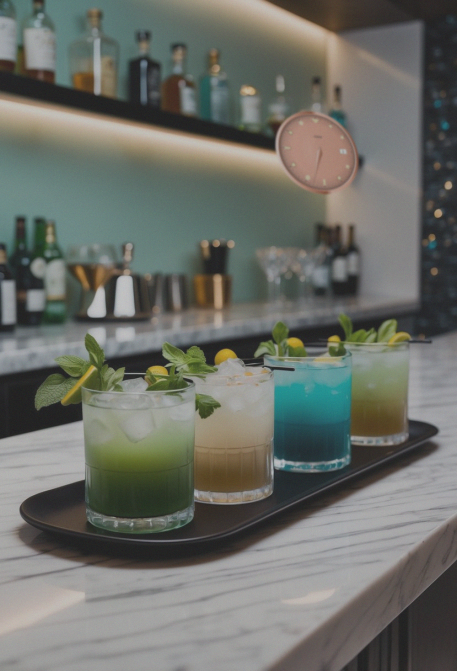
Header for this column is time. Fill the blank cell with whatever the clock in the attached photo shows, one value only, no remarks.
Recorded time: 6:33
